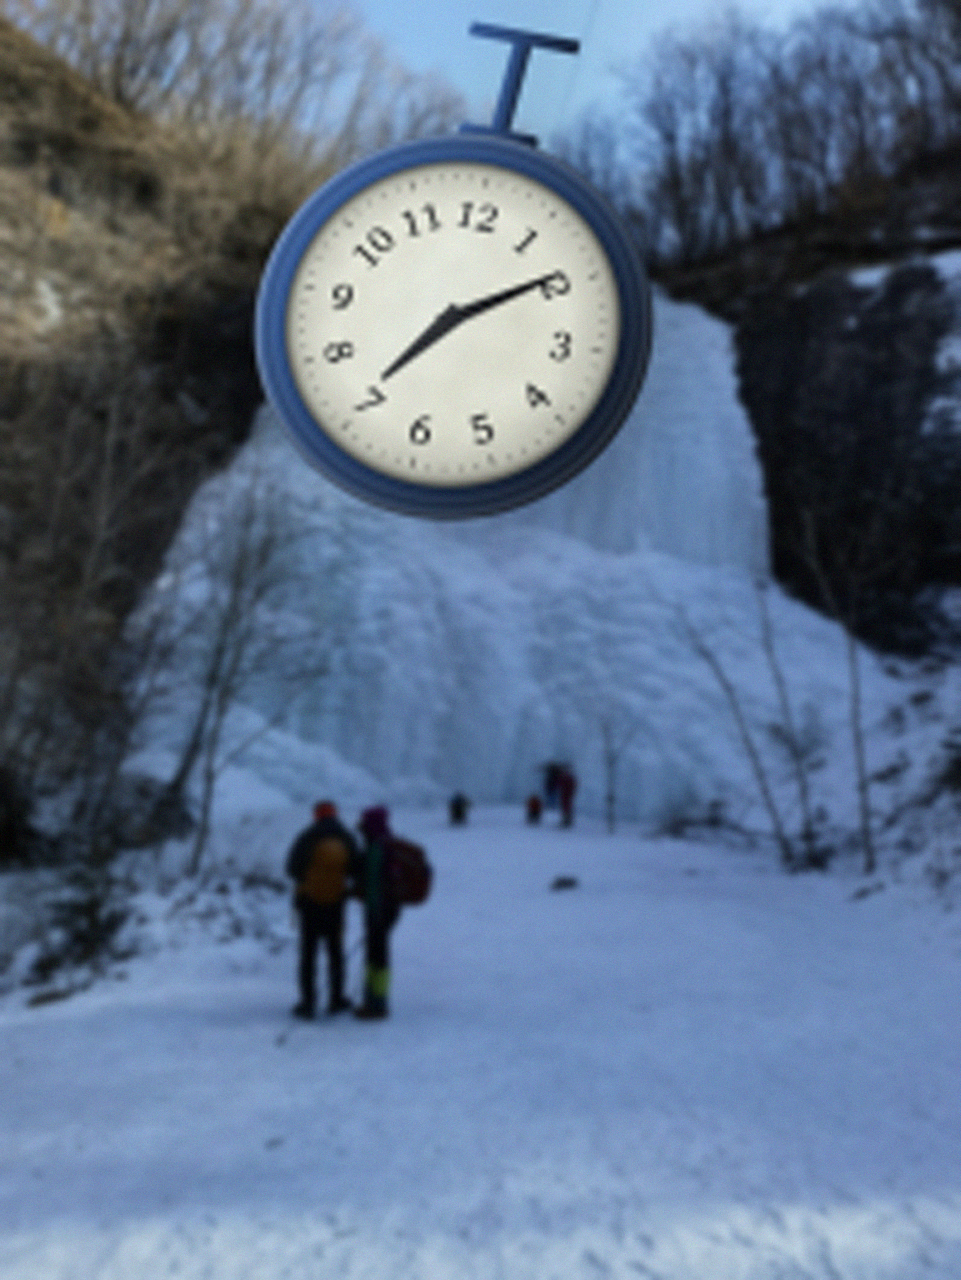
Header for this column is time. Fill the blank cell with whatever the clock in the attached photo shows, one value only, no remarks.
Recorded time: 7:09
